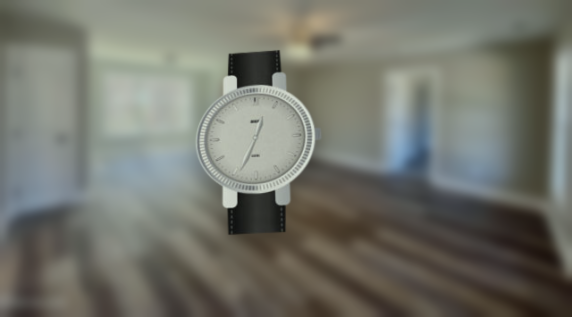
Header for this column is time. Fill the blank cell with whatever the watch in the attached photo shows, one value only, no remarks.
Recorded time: 12:34
